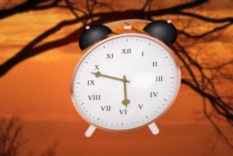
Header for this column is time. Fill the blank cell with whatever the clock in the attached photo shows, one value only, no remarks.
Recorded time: 5:48
